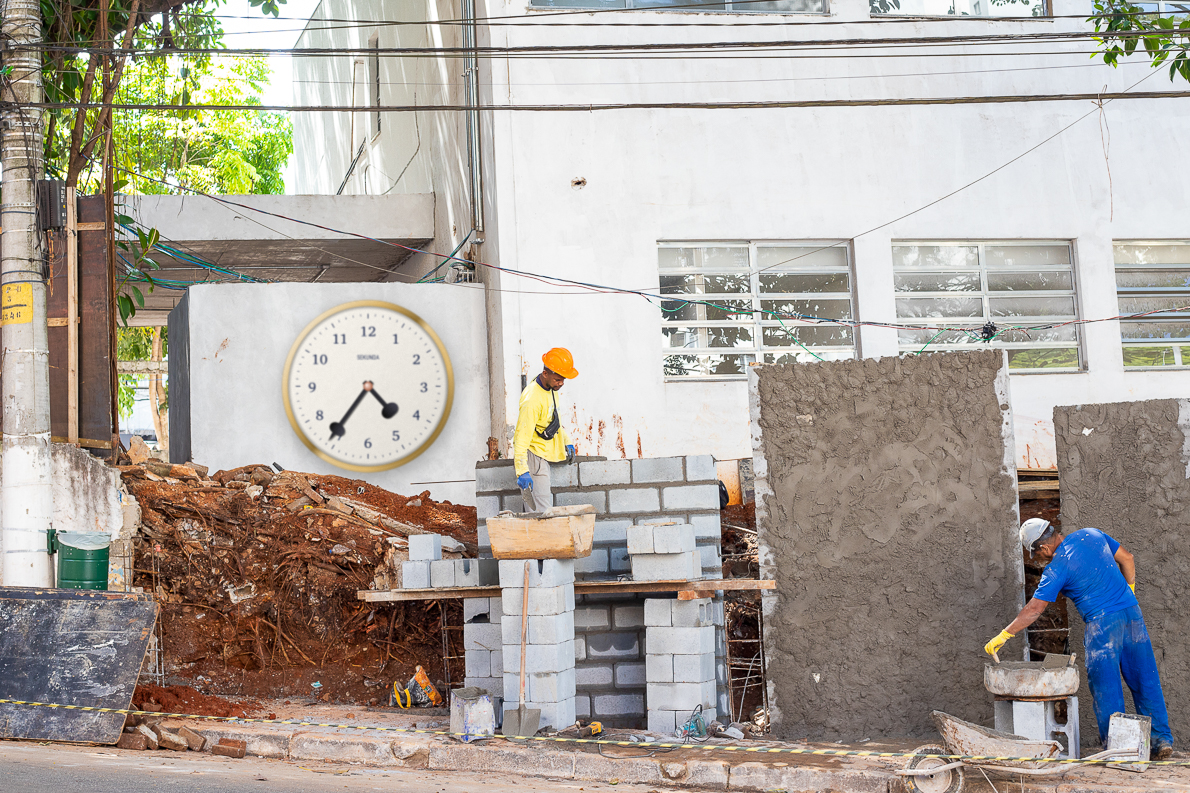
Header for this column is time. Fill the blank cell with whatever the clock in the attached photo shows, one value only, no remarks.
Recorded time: 4:36
